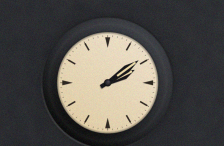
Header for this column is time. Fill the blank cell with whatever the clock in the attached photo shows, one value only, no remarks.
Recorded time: 2:09
